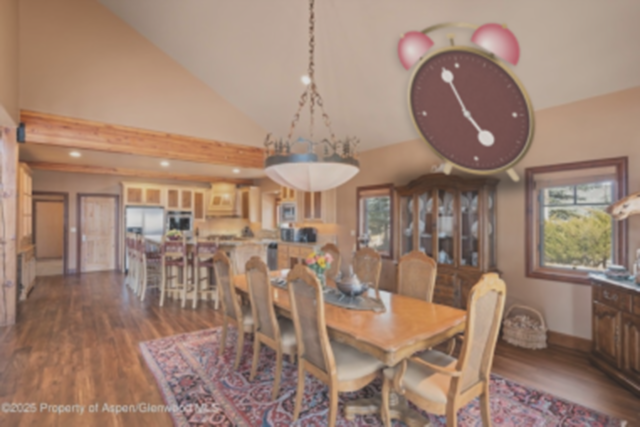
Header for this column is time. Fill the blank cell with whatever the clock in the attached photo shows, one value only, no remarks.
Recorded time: 4:57
